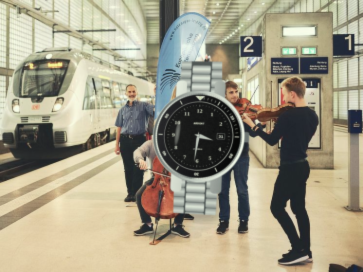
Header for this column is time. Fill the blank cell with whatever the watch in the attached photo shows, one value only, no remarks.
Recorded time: 3:31
